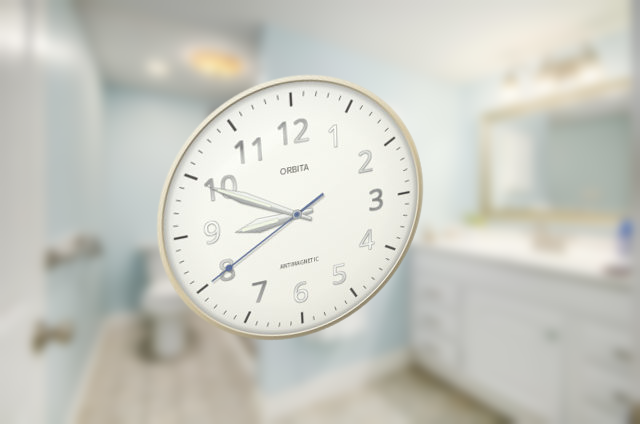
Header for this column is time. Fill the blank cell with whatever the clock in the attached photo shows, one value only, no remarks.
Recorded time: 8:49:40
